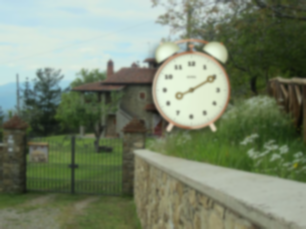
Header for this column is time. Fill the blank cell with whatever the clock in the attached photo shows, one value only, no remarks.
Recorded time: 8:10
